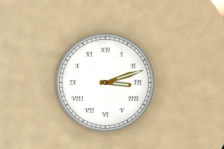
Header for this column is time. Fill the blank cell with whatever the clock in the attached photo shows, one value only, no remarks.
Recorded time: 3:12
